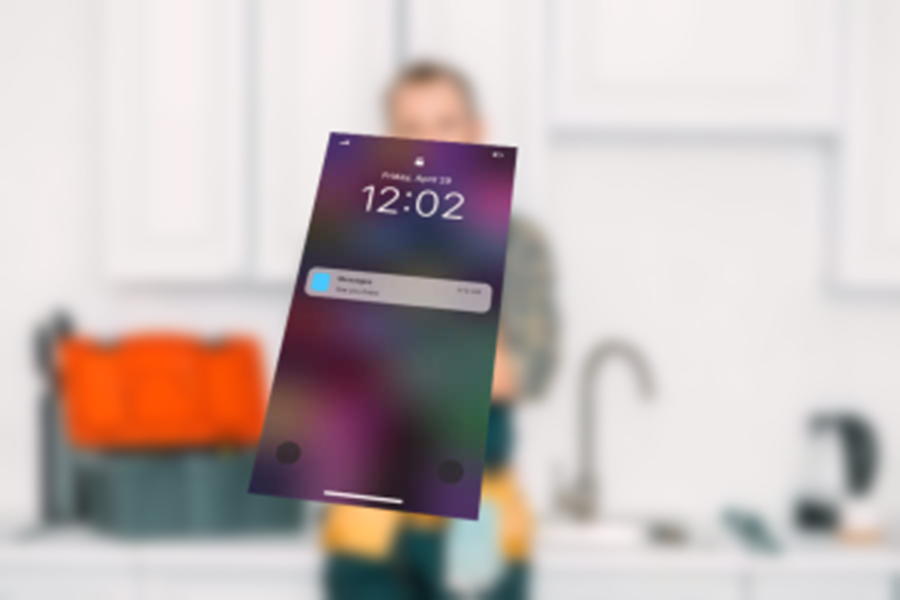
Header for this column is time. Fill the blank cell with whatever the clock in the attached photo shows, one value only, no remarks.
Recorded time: 12:02
